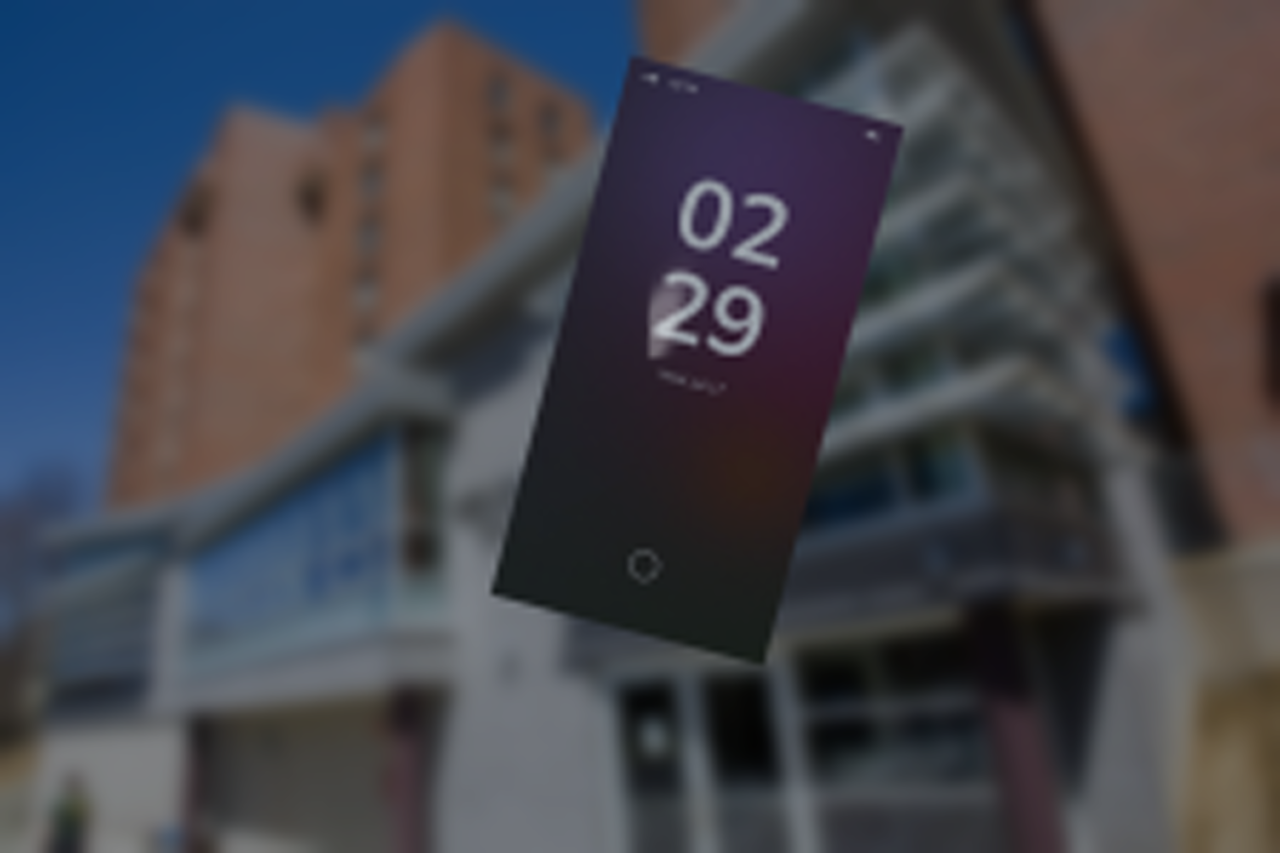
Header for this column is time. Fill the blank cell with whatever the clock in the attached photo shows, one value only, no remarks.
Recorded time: 2:29
